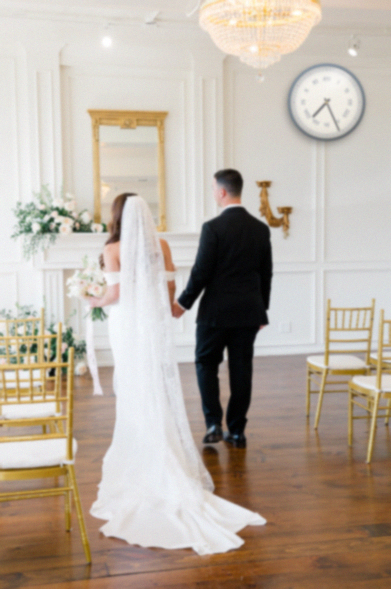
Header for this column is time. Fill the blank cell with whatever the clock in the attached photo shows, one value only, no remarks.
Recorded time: 7:26
